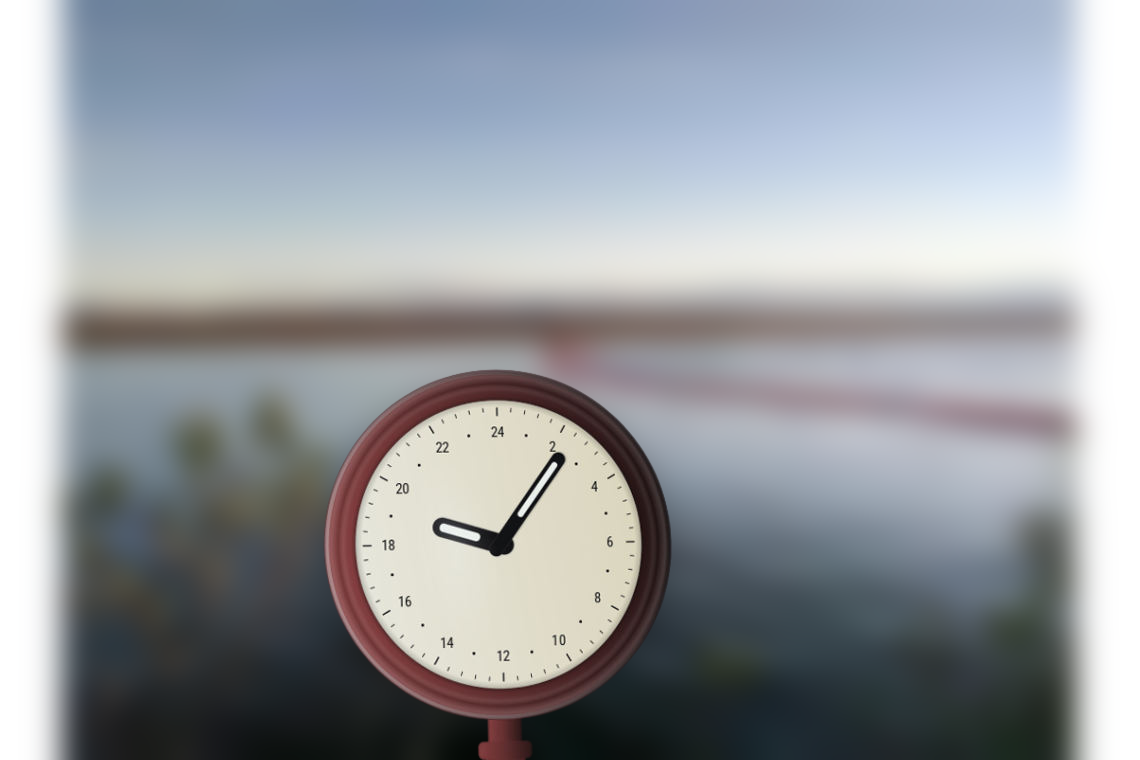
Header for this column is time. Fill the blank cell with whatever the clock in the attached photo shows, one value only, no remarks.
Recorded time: 19:06
